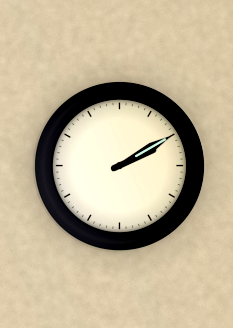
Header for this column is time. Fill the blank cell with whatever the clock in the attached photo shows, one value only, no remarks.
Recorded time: 2:10
